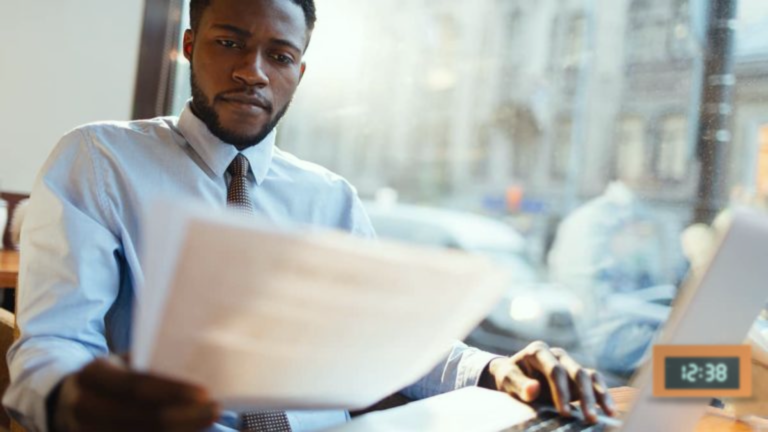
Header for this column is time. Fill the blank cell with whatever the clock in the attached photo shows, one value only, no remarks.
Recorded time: 12:38
